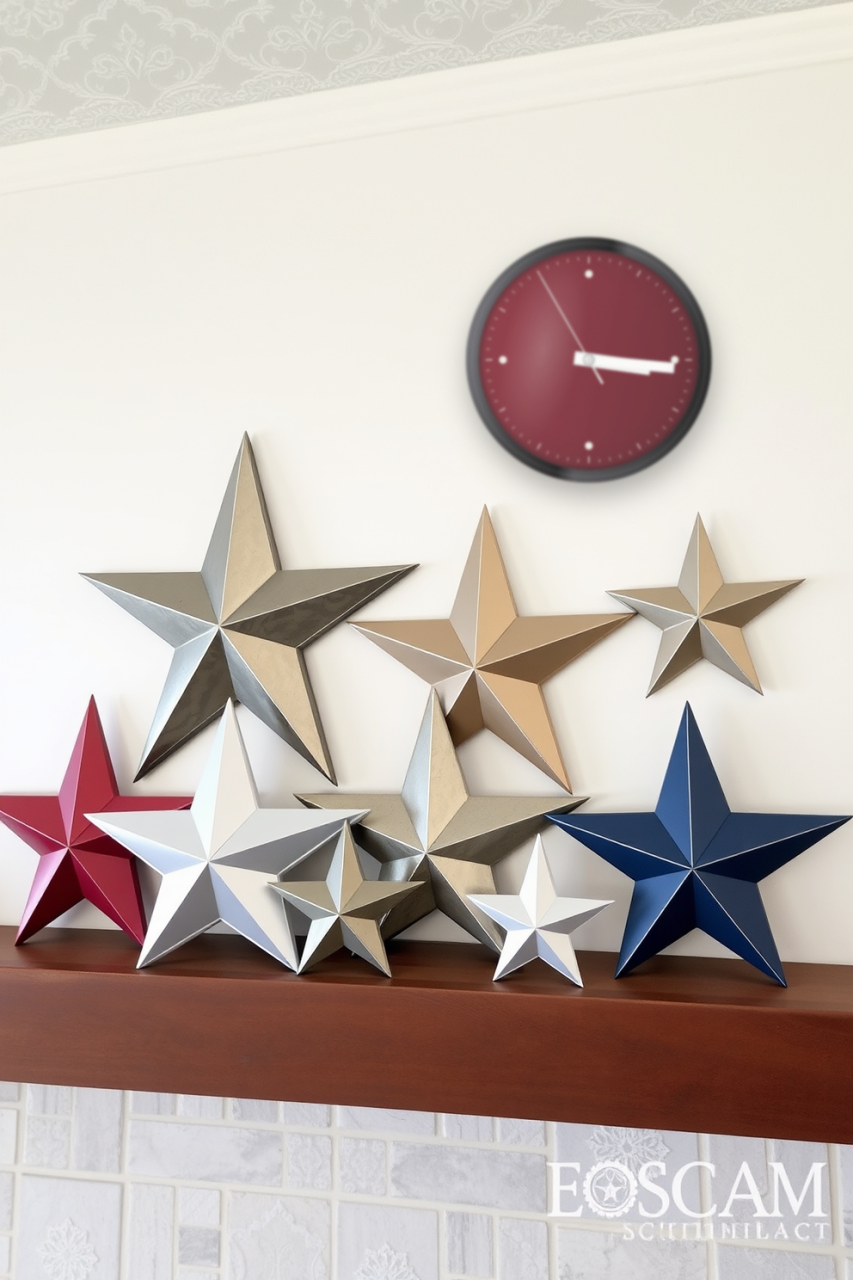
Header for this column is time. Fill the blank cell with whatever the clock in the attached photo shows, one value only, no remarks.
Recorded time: 3:15:55
